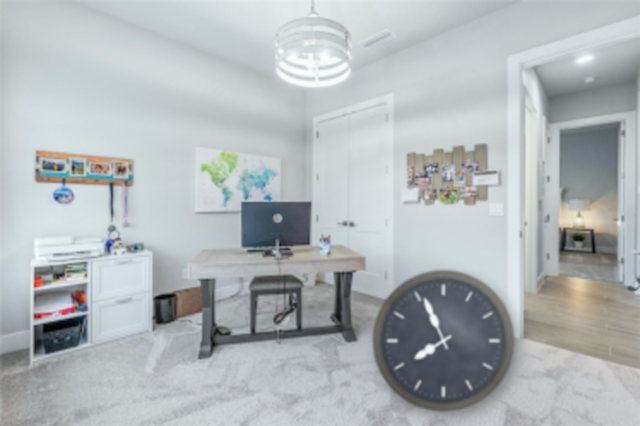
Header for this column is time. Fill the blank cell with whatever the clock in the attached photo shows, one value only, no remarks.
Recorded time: 7:56
